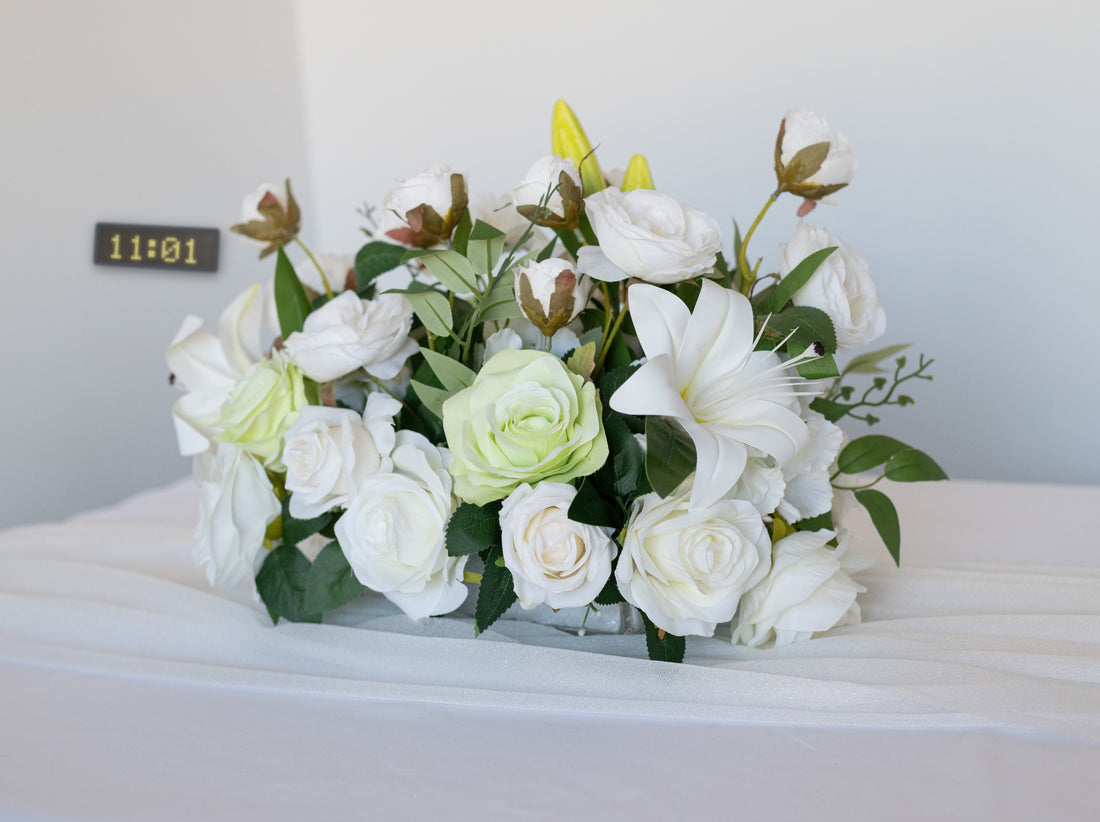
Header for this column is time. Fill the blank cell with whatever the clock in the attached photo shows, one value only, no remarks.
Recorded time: 11:01
